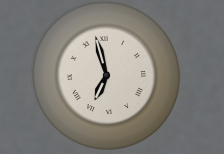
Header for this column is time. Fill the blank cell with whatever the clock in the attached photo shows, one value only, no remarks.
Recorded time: 6:58
